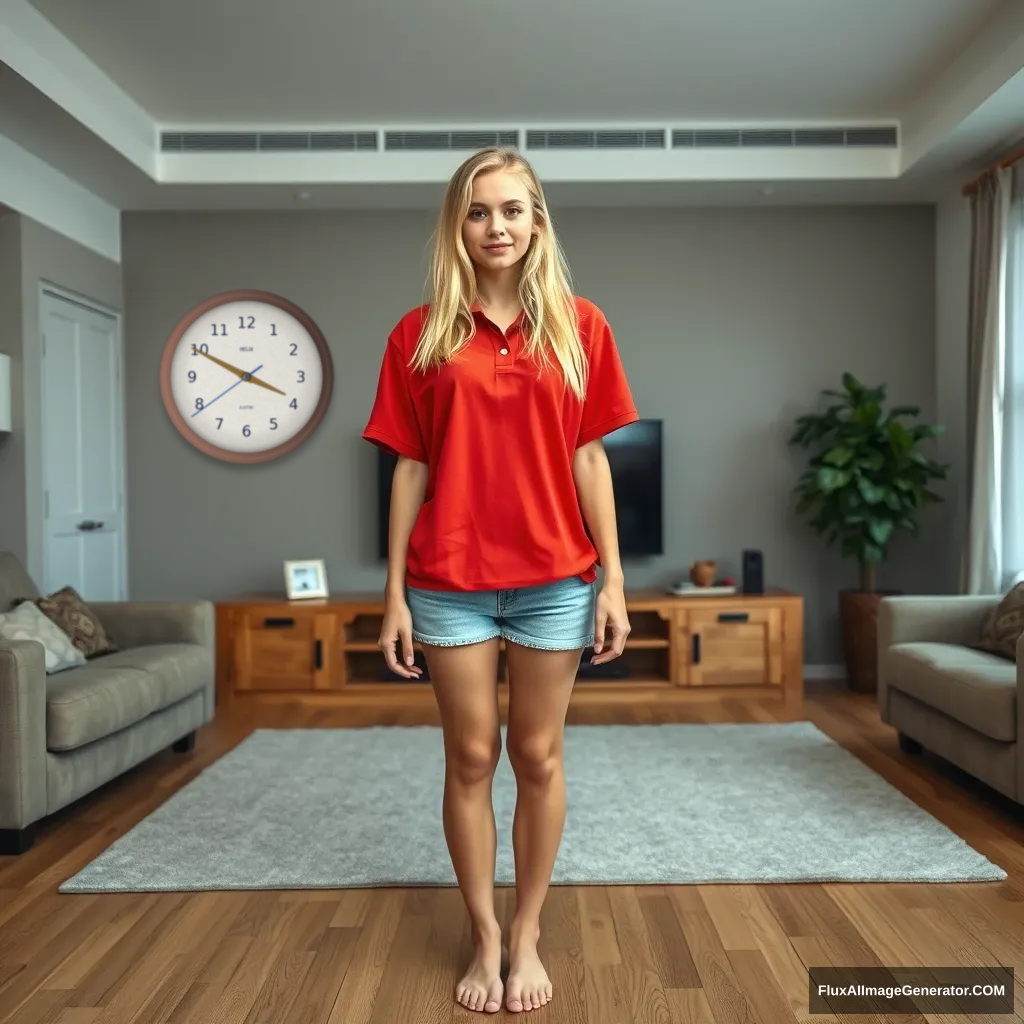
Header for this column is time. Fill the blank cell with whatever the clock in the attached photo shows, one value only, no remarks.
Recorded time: 3:49:39
